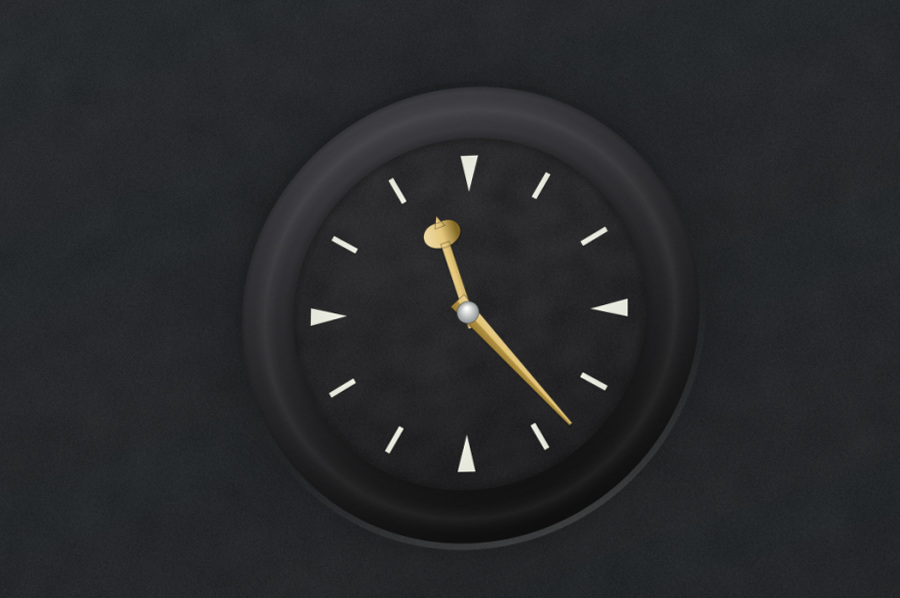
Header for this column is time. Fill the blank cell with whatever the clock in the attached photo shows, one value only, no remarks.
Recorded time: 11:23
